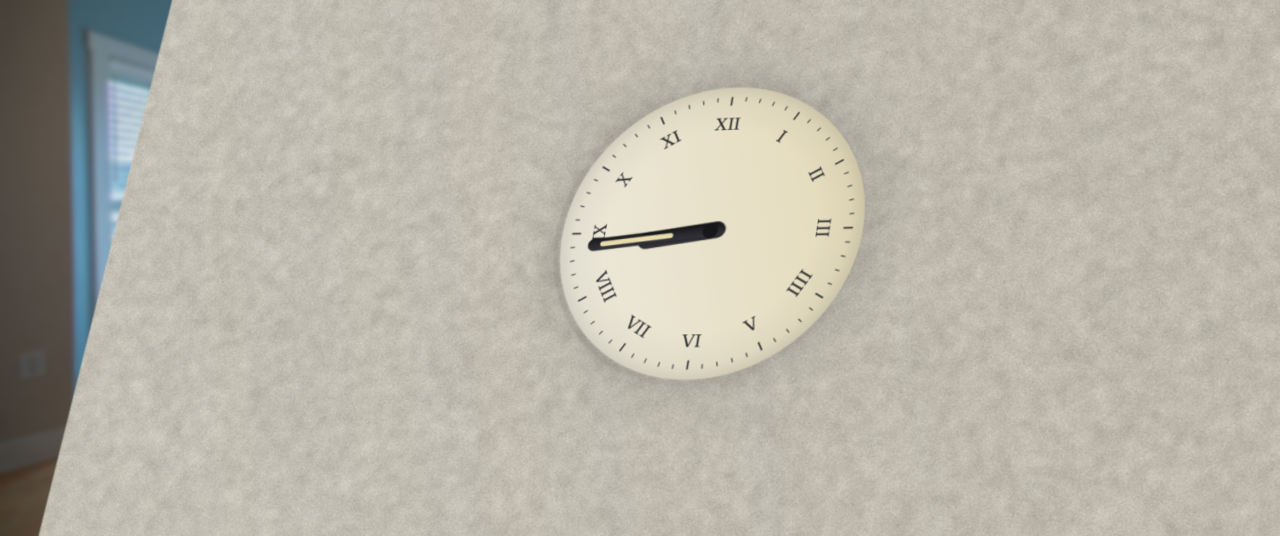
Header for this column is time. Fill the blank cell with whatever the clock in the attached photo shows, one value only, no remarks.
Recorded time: 8:44
